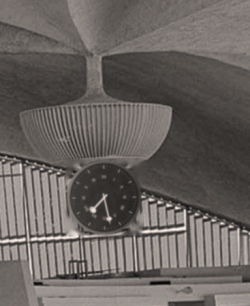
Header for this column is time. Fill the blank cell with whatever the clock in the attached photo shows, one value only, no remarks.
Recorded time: 7:28
